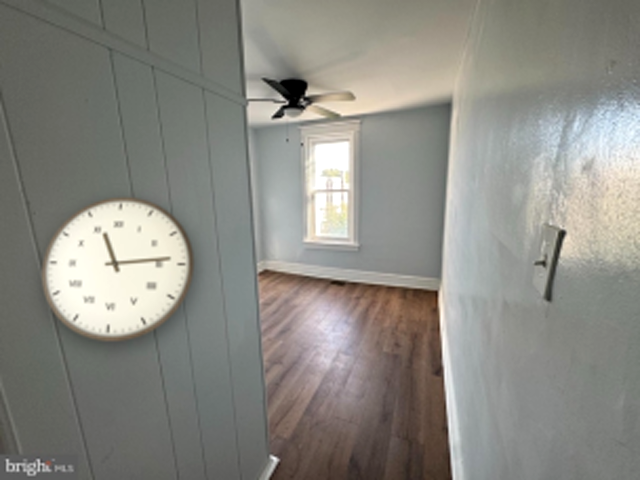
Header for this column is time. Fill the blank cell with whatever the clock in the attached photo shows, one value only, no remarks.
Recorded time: 11:14
